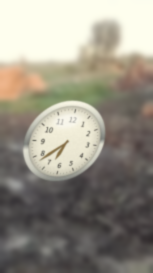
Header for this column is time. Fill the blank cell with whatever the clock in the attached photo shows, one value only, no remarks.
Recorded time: 6:38
